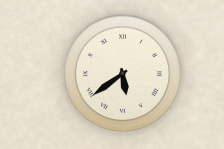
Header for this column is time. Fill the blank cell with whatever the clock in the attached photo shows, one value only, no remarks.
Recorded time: 5:39
